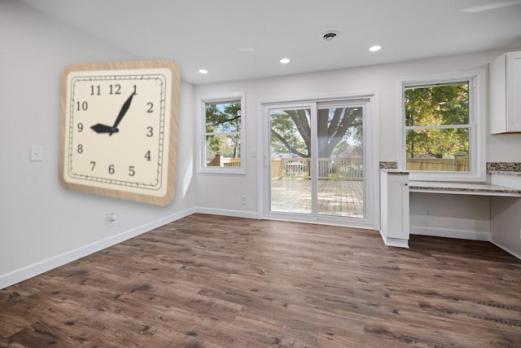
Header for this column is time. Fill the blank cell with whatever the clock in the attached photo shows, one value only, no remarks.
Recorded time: 9:05
